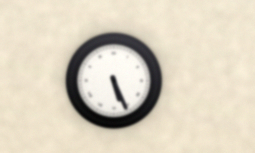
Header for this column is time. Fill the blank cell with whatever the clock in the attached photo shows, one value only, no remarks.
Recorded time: 5:26
